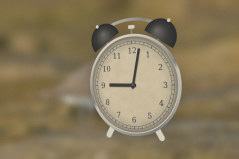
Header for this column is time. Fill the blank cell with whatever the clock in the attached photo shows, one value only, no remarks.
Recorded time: 9:02
